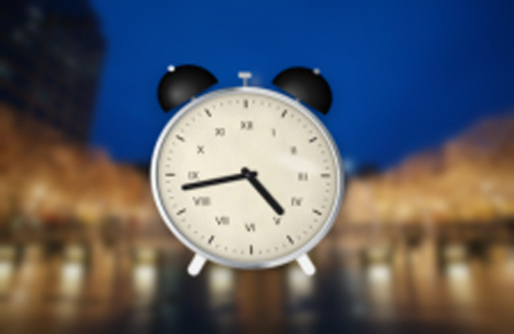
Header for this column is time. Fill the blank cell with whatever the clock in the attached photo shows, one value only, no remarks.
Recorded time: 4:43
